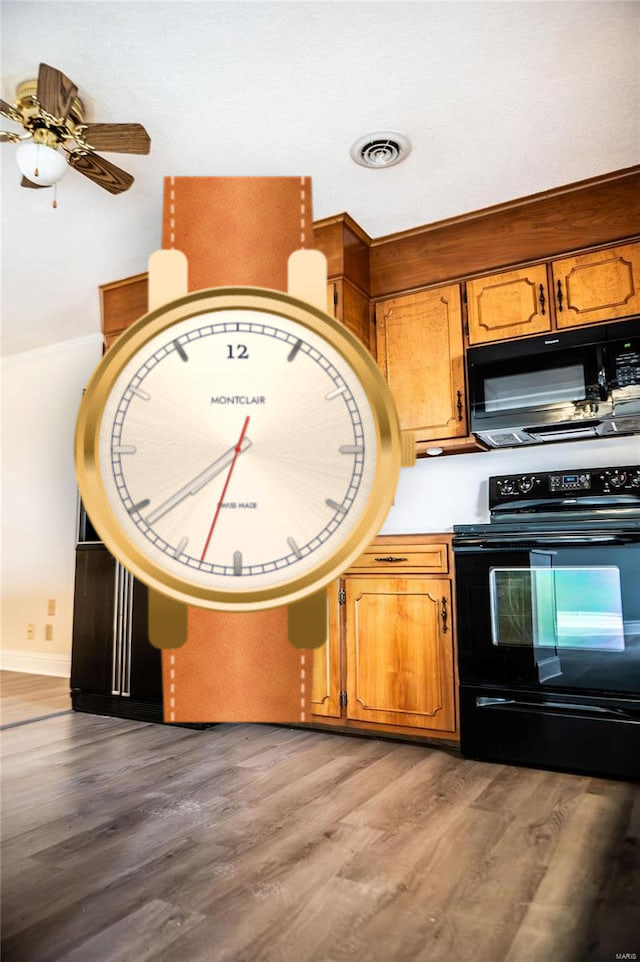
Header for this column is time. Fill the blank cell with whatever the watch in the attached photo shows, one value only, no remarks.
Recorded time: 7:38:33
